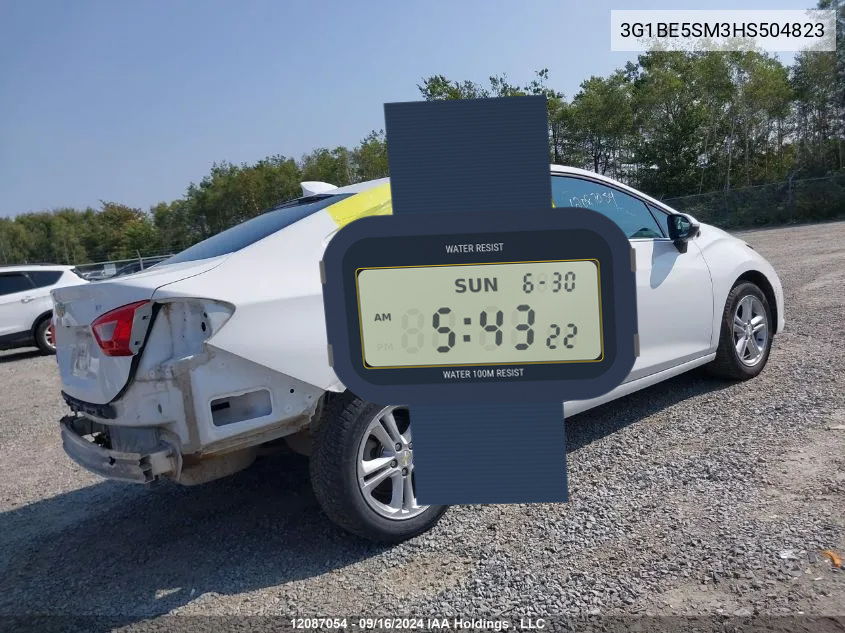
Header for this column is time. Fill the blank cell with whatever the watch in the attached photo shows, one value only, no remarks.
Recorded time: 5:43:22
